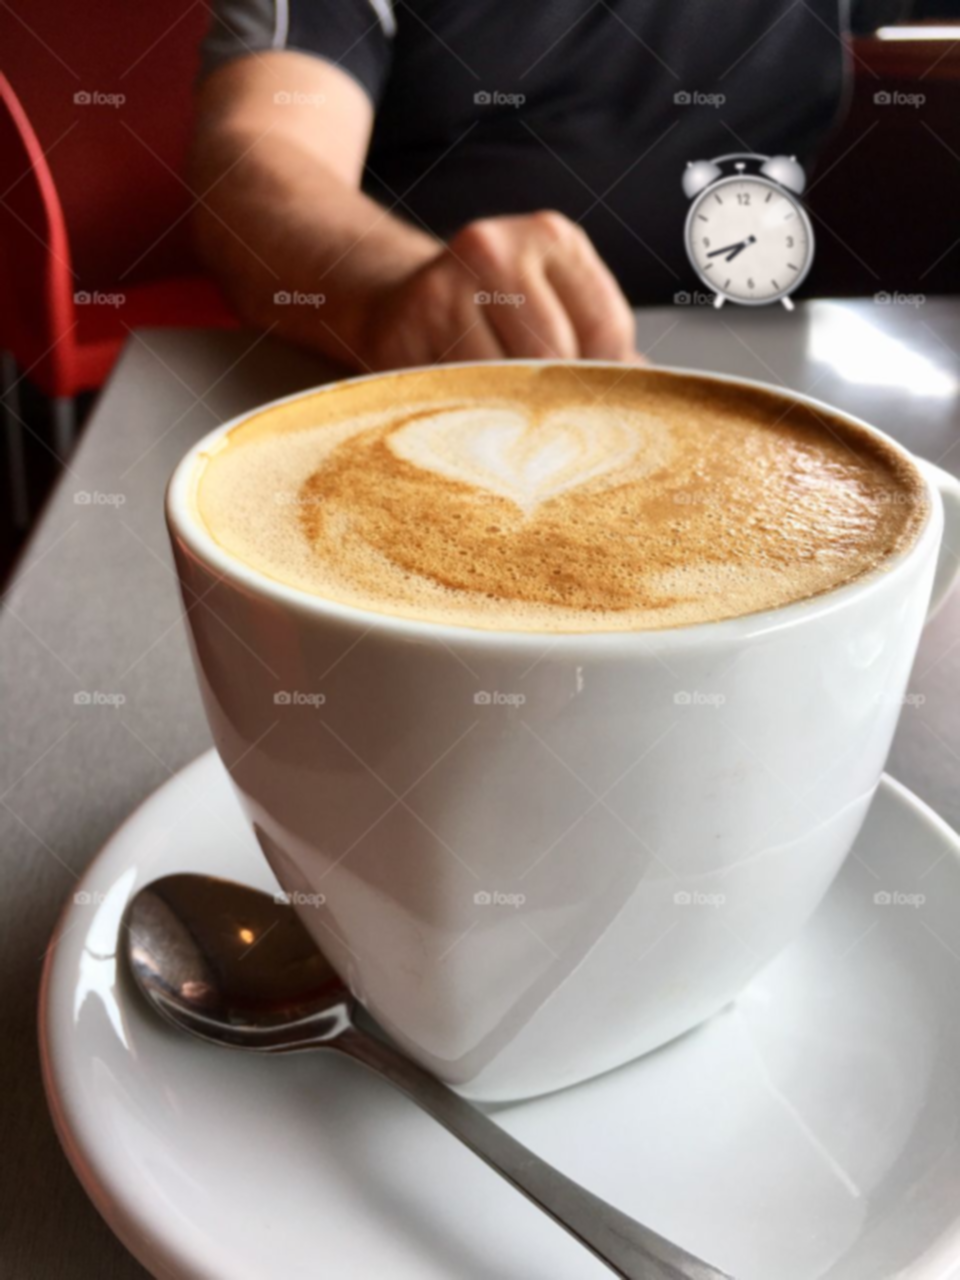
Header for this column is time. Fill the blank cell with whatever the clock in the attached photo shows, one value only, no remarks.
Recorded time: 7:42
